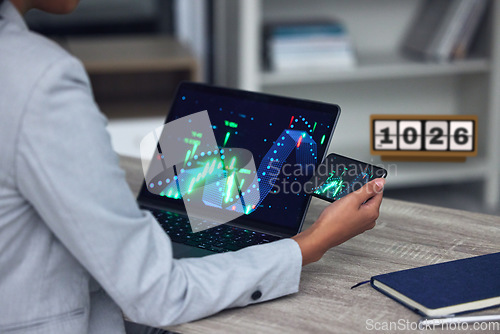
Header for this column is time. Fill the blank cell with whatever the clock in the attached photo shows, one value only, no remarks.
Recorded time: 10:26
